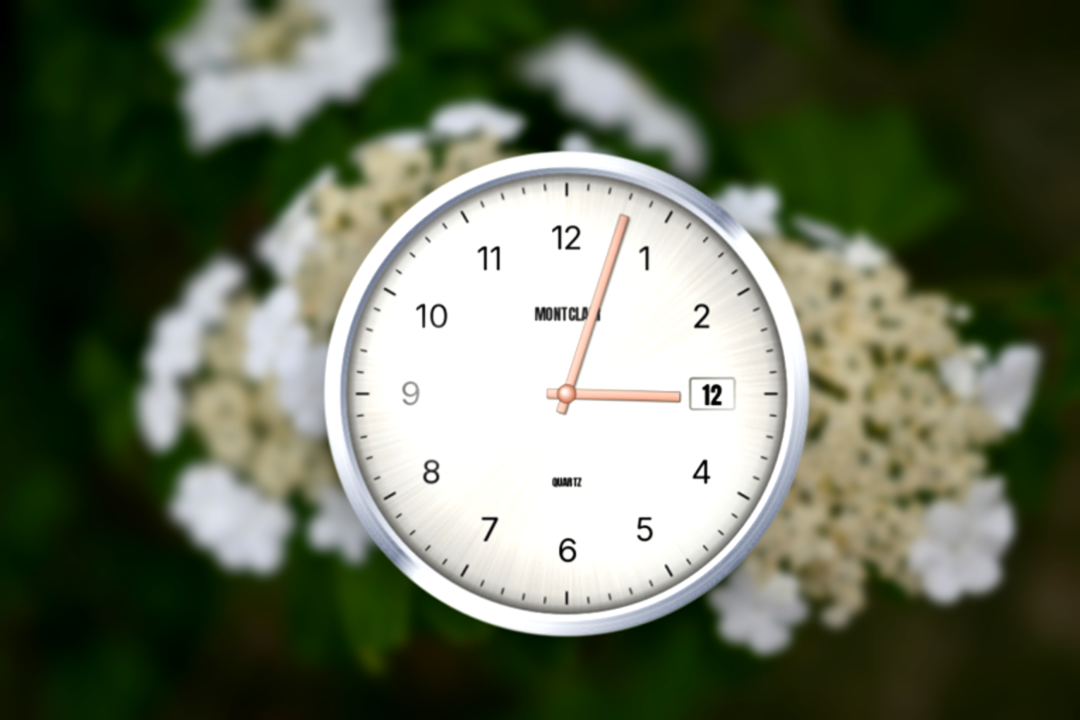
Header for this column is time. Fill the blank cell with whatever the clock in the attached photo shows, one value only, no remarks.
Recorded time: 3:03
